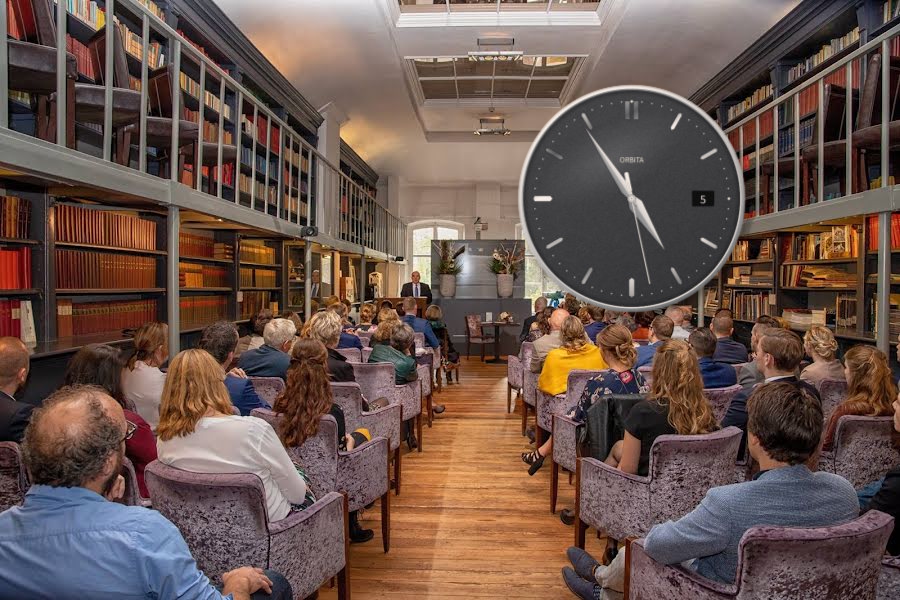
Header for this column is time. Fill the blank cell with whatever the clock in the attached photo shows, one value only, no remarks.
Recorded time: 4:54:28
